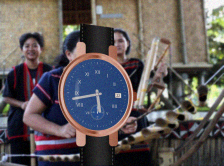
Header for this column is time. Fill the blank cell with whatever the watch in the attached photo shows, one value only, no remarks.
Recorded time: 5:43
